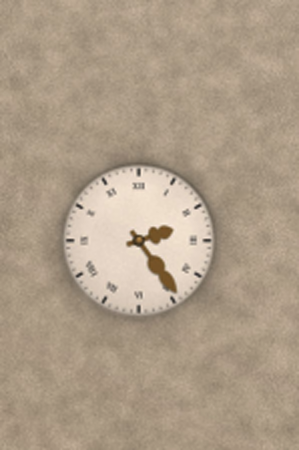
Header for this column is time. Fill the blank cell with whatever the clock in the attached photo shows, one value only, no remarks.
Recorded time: 2:24
